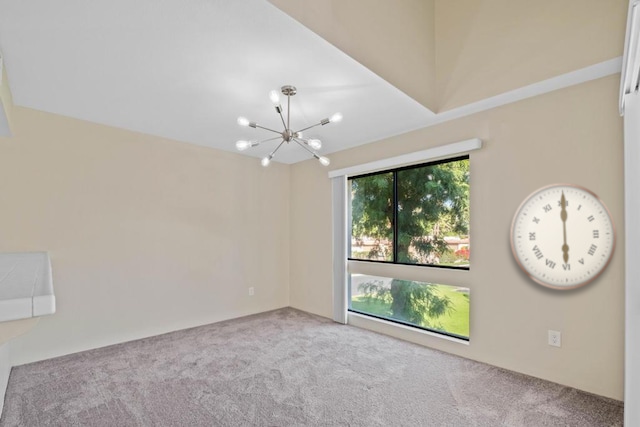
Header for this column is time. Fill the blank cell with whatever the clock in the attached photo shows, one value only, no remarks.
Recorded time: 6:00
